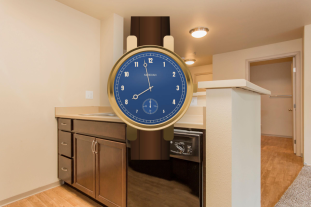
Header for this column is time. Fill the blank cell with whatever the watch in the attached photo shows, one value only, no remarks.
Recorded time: 7:58
